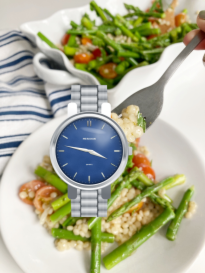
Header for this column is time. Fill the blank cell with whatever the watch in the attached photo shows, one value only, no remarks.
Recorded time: 3:47
